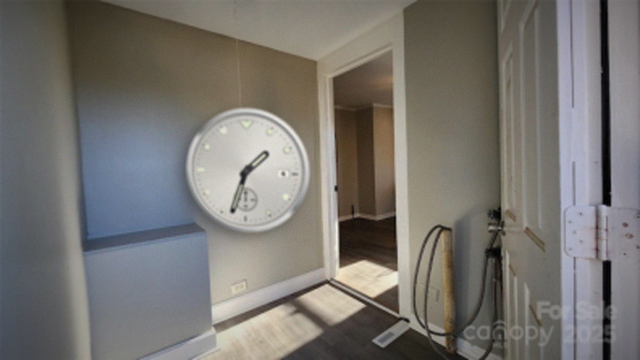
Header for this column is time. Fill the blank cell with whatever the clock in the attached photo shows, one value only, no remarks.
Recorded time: 1:33
